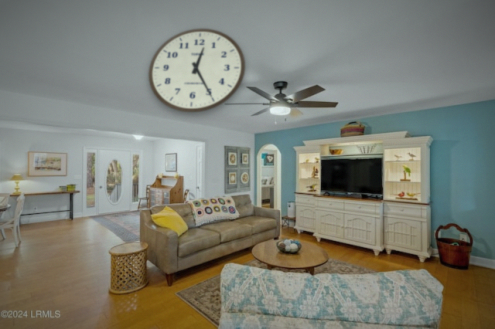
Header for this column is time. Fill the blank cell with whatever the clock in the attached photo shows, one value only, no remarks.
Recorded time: 12:25
